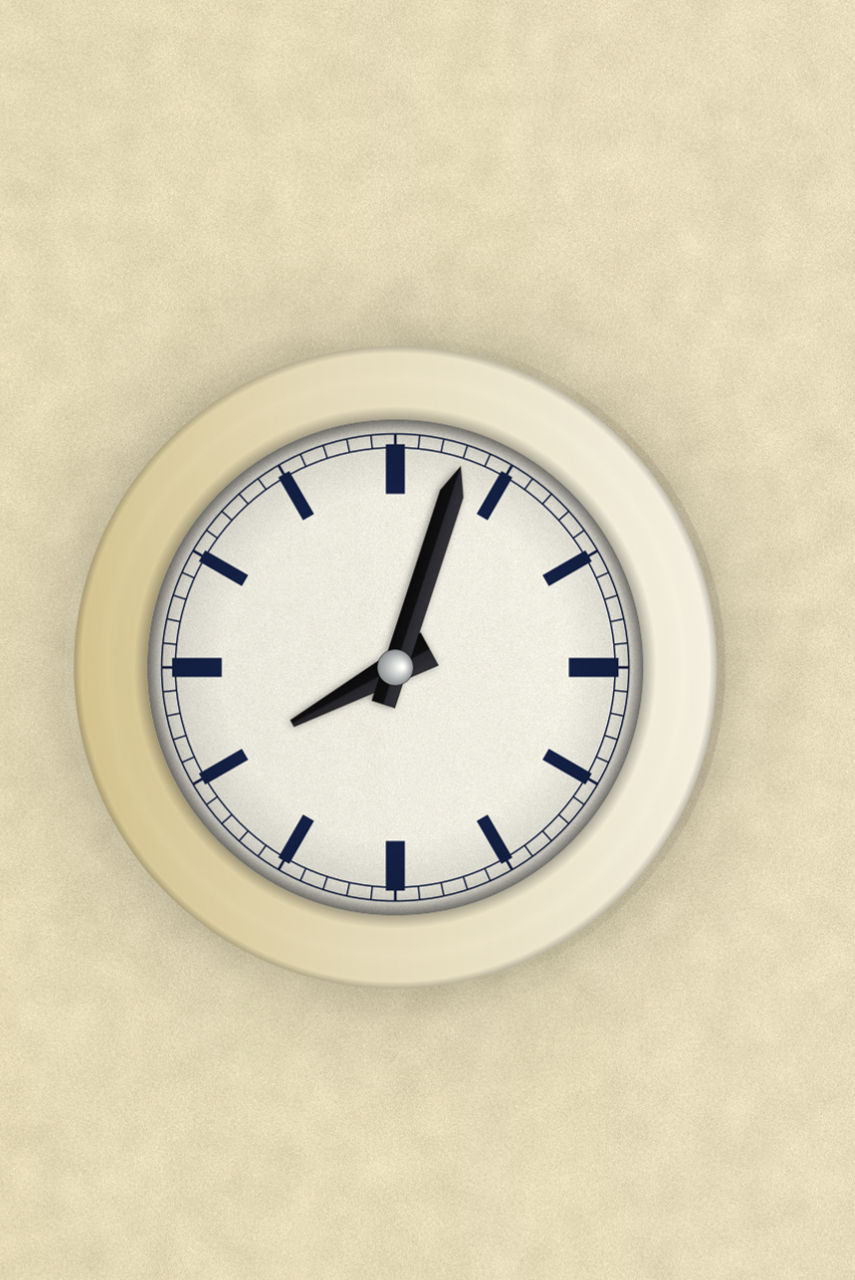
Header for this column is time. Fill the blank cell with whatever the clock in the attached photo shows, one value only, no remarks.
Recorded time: 8:03
